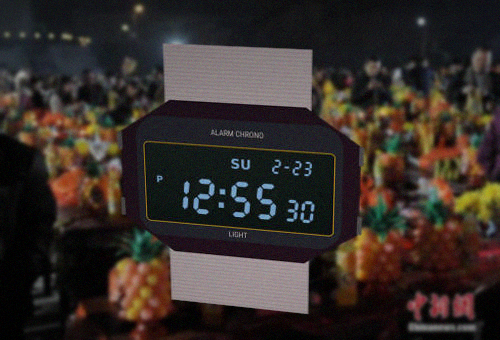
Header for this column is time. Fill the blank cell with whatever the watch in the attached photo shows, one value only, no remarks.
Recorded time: 12:55:30
